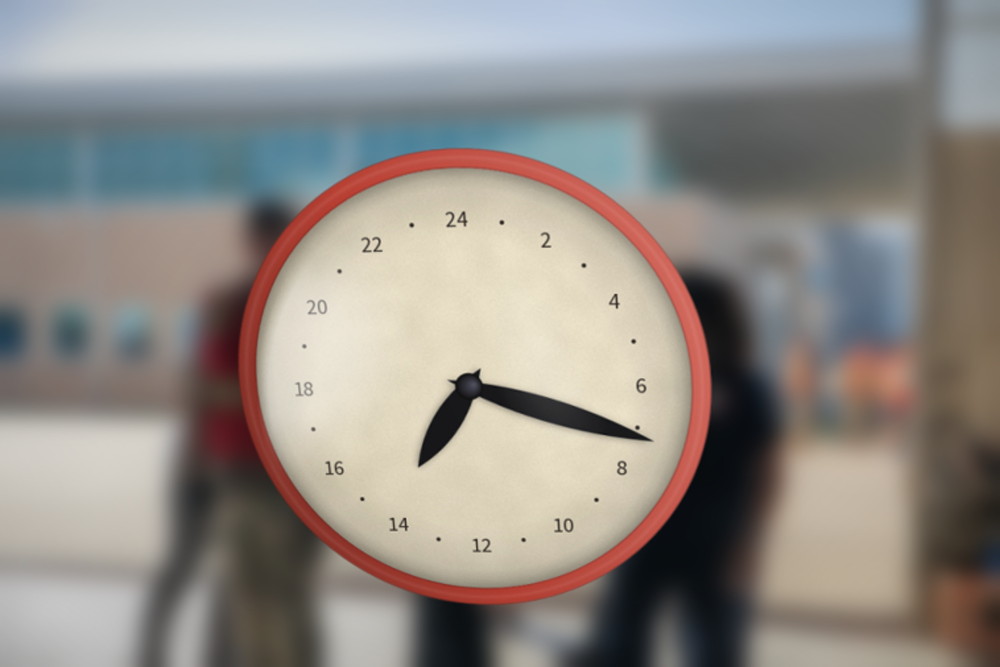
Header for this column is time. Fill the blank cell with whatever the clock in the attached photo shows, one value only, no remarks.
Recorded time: 14:18
